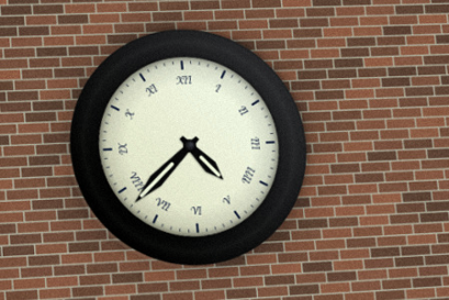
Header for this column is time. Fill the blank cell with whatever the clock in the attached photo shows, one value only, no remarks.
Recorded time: 4:38
